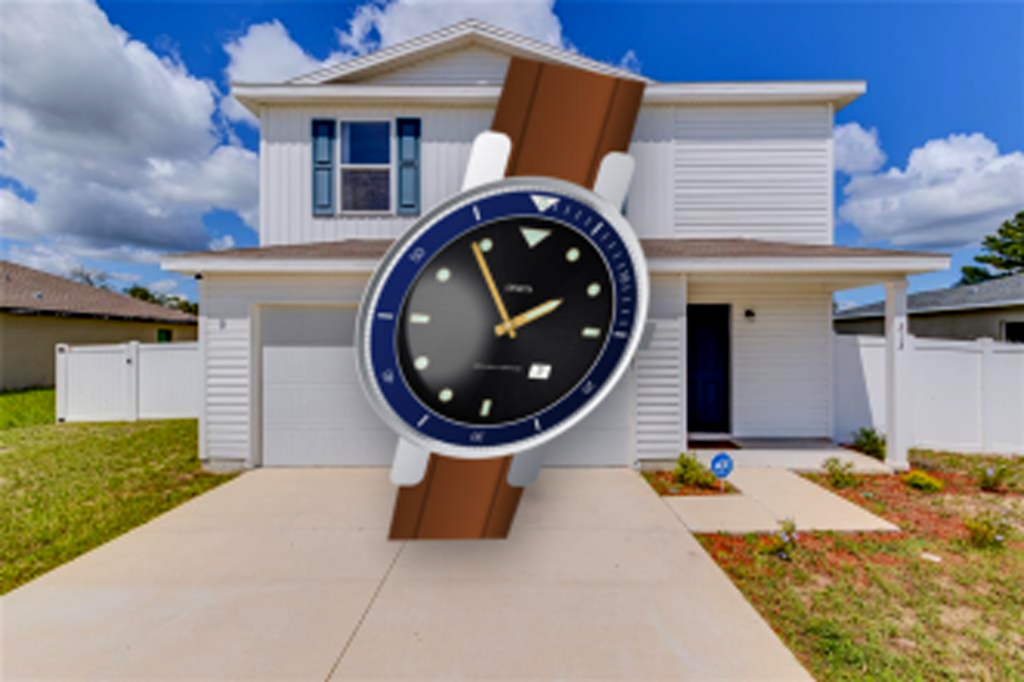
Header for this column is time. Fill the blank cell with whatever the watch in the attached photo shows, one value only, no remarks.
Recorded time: 1:54
